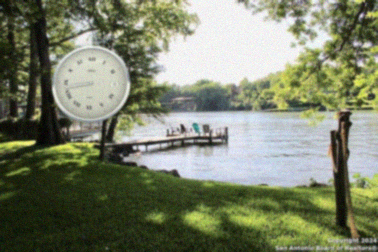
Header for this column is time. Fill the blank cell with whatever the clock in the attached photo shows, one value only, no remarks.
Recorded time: 8:43
